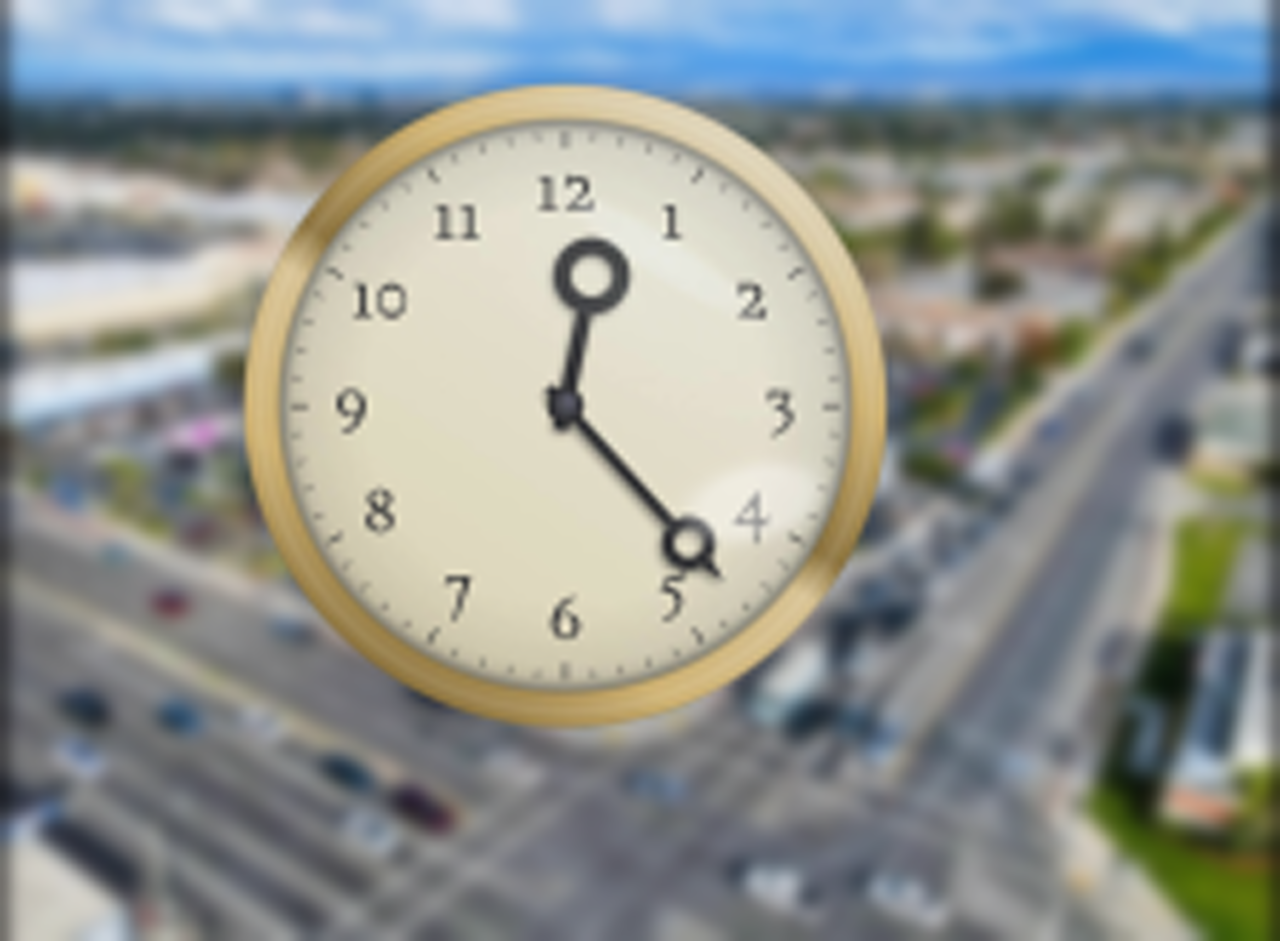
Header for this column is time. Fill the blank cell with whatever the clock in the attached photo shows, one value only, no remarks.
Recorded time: 12:23
